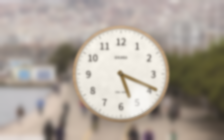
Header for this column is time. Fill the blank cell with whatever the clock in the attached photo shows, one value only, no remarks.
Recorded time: 5:19
